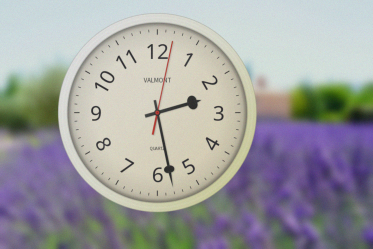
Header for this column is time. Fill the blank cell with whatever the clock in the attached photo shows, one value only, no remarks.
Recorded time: 2:28:02
